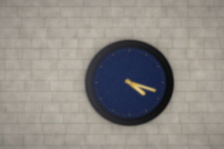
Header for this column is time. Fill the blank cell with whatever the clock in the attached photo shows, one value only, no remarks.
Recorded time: 4:18
